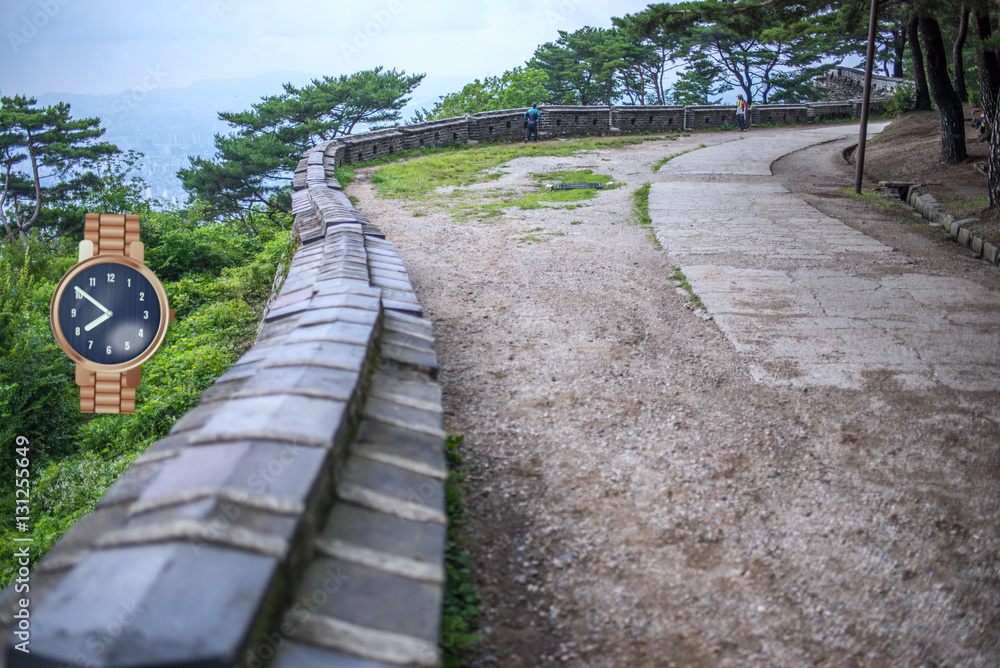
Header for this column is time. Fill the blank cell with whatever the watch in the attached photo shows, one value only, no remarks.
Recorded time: 7:51
